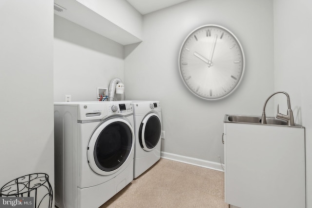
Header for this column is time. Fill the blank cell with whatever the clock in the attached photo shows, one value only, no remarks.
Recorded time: 10:03
